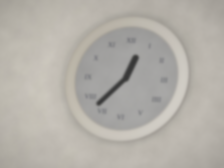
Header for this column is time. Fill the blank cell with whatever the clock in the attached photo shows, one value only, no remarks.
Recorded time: 12:37
